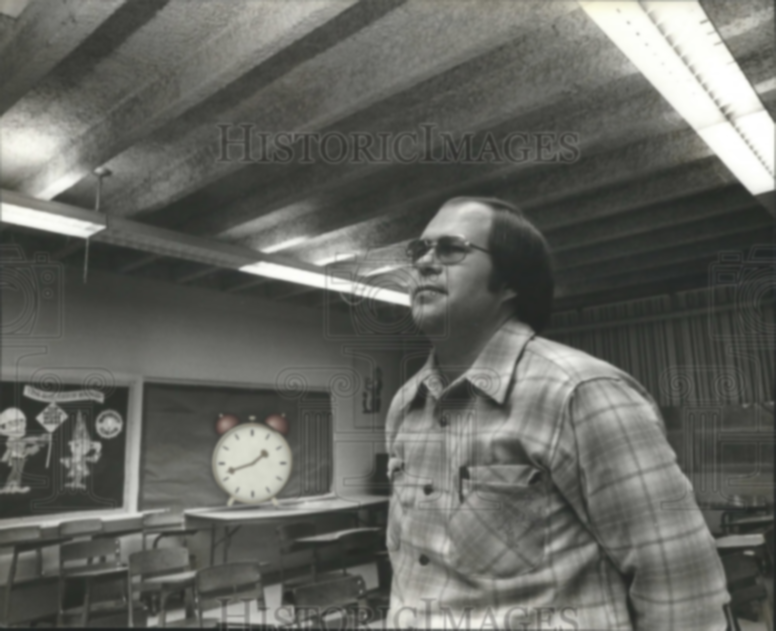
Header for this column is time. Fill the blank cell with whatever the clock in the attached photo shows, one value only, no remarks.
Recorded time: 1:42
